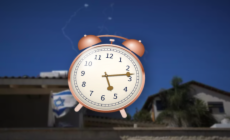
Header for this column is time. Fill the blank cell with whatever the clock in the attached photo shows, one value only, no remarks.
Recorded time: 5:13
